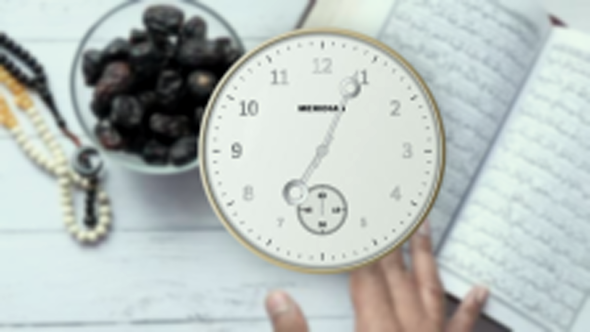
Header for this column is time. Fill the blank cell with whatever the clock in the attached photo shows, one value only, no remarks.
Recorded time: 7:04
